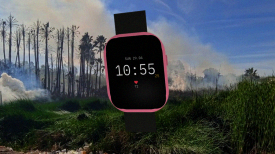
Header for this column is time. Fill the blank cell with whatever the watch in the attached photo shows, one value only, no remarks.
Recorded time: 10:55
